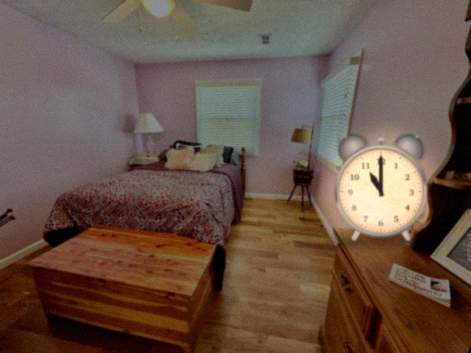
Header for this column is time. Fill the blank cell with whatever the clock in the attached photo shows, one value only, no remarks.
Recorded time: 11:00
